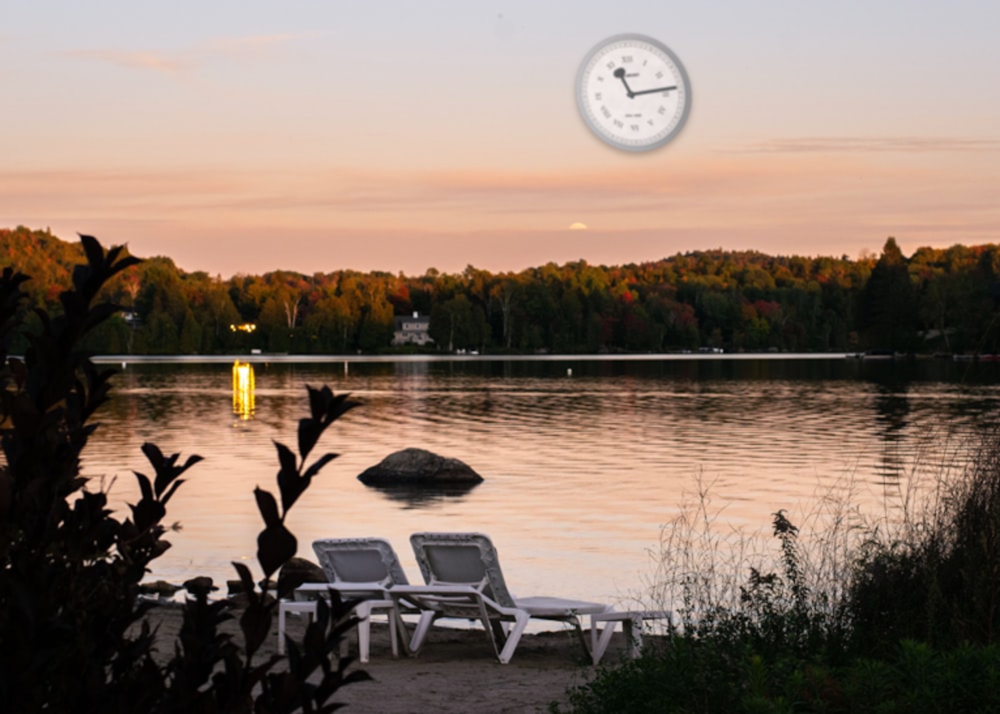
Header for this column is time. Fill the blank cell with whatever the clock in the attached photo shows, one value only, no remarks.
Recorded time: 11:14
